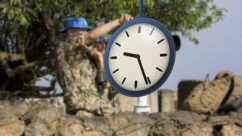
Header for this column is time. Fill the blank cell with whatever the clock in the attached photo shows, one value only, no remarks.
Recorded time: 9:26
